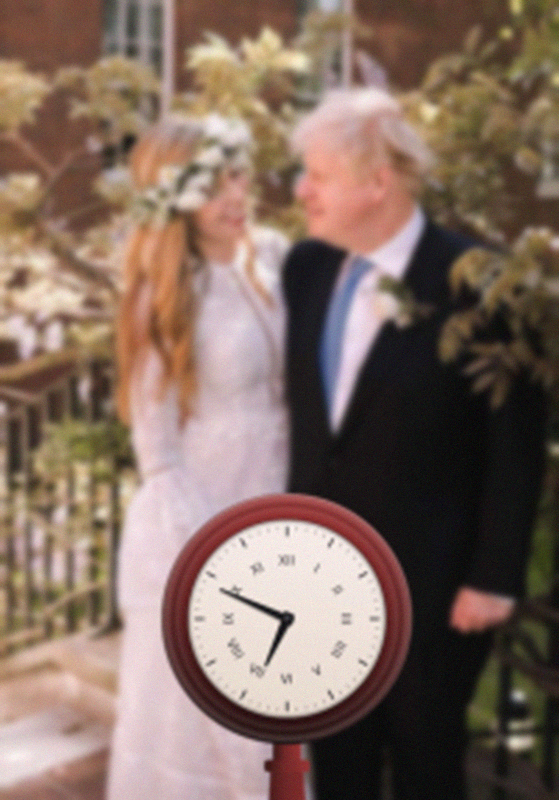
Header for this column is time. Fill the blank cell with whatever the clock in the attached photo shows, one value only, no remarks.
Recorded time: 6:49
